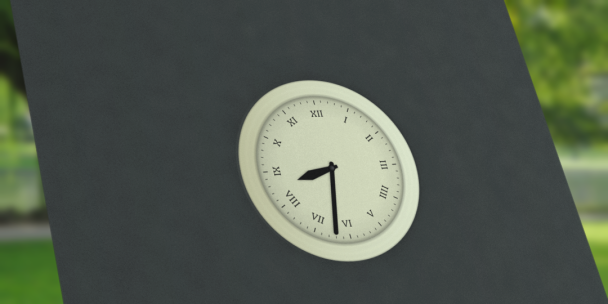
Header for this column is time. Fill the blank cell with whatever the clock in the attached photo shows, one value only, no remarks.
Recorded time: 8:32
